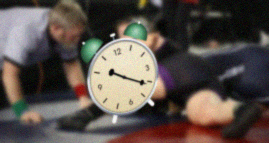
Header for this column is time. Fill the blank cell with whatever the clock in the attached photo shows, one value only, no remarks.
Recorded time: 10:21
